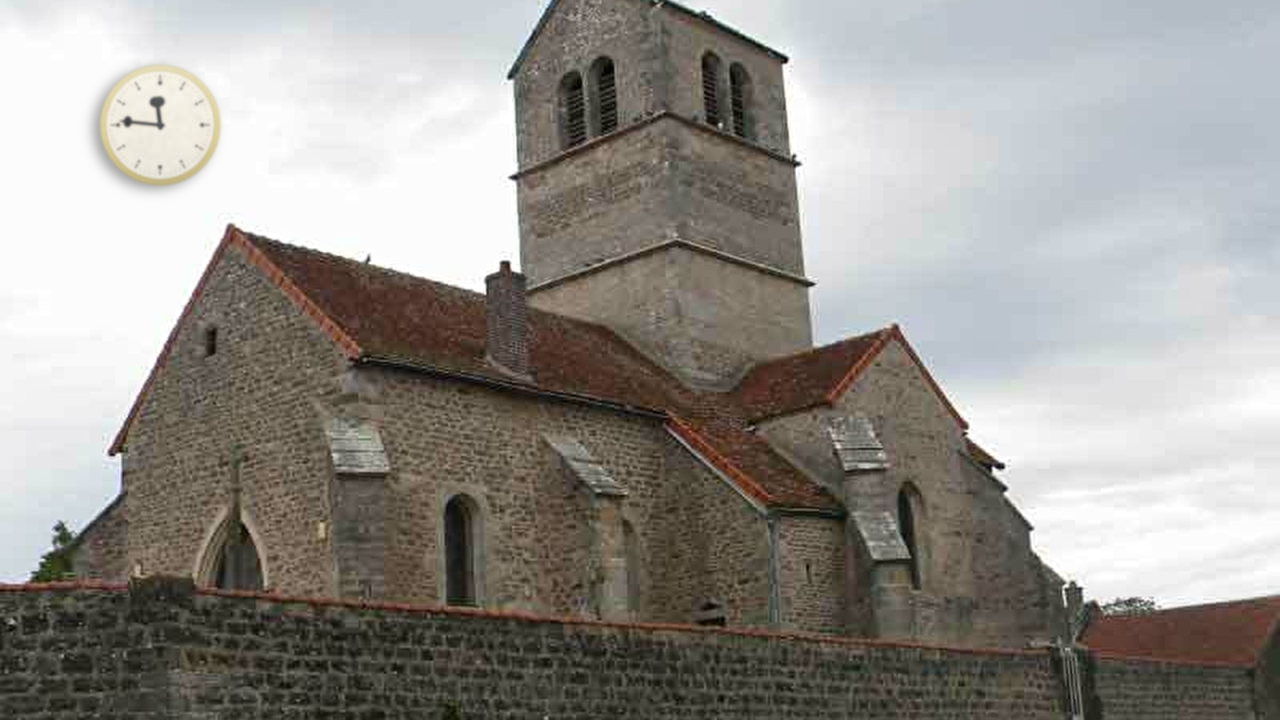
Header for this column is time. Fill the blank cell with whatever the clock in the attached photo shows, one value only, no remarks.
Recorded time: 11:46
